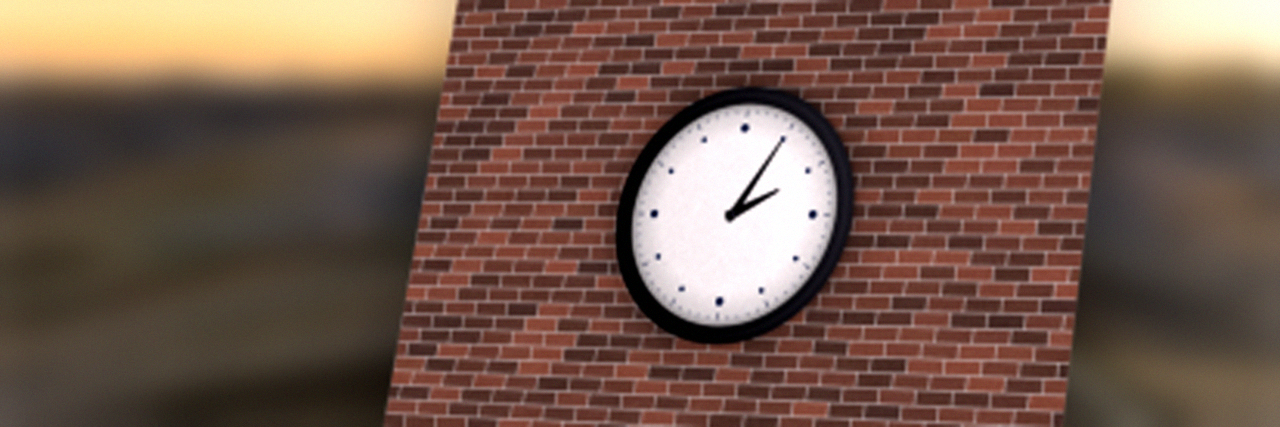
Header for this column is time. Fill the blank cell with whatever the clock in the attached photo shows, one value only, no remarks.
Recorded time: 2:05
